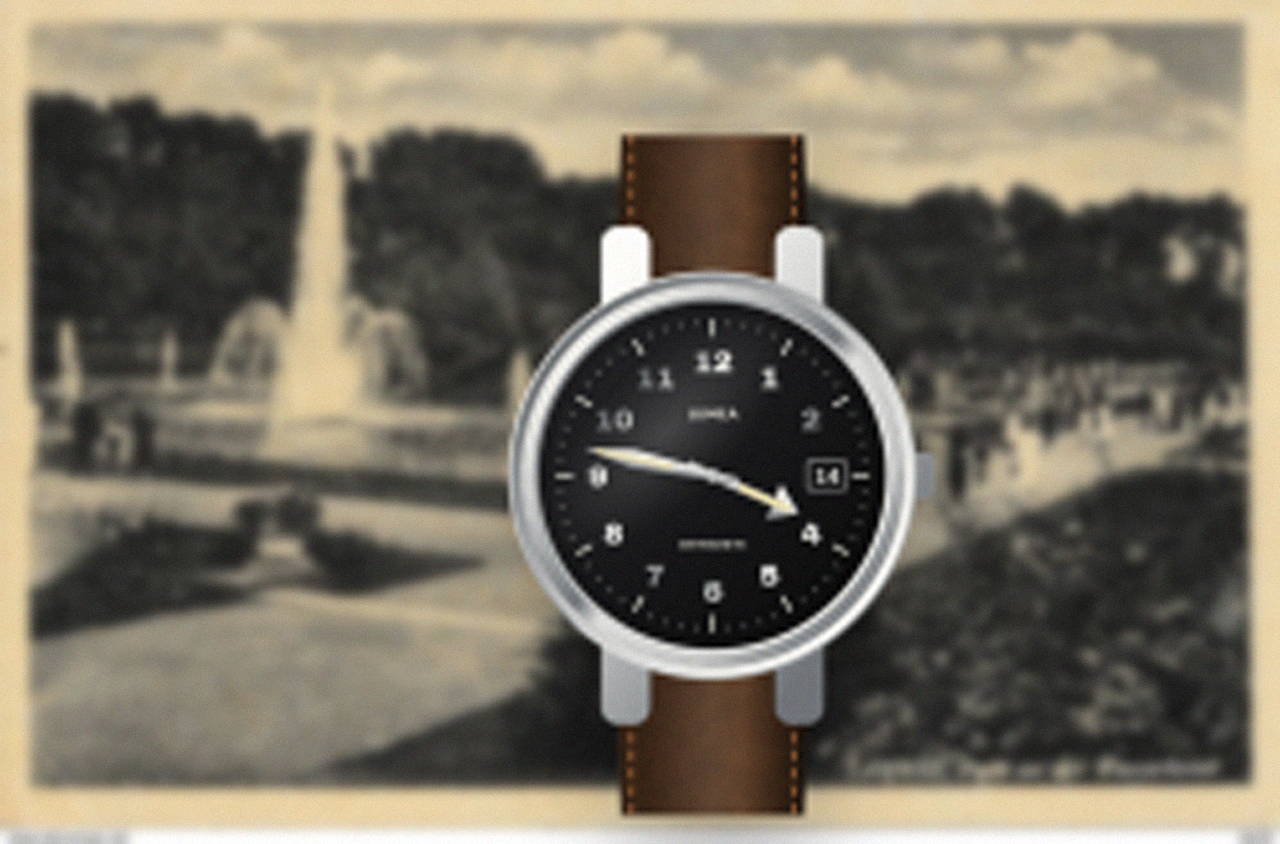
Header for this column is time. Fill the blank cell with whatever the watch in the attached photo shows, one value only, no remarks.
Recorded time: 3:47
